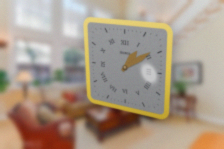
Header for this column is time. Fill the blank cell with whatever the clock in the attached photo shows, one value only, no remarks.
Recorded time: 1:09
